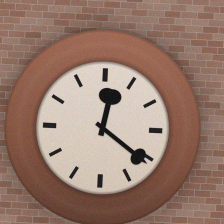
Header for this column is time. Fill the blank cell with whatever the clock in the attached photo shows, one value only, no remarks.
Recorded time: 12:21
